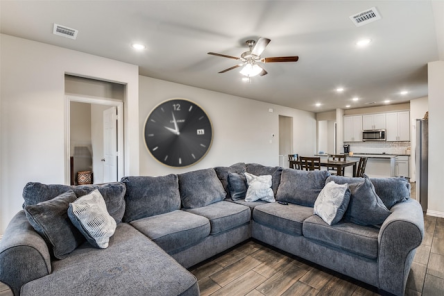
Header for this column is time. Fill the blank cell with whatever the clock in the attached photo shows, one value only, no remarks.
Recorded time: 9:58
